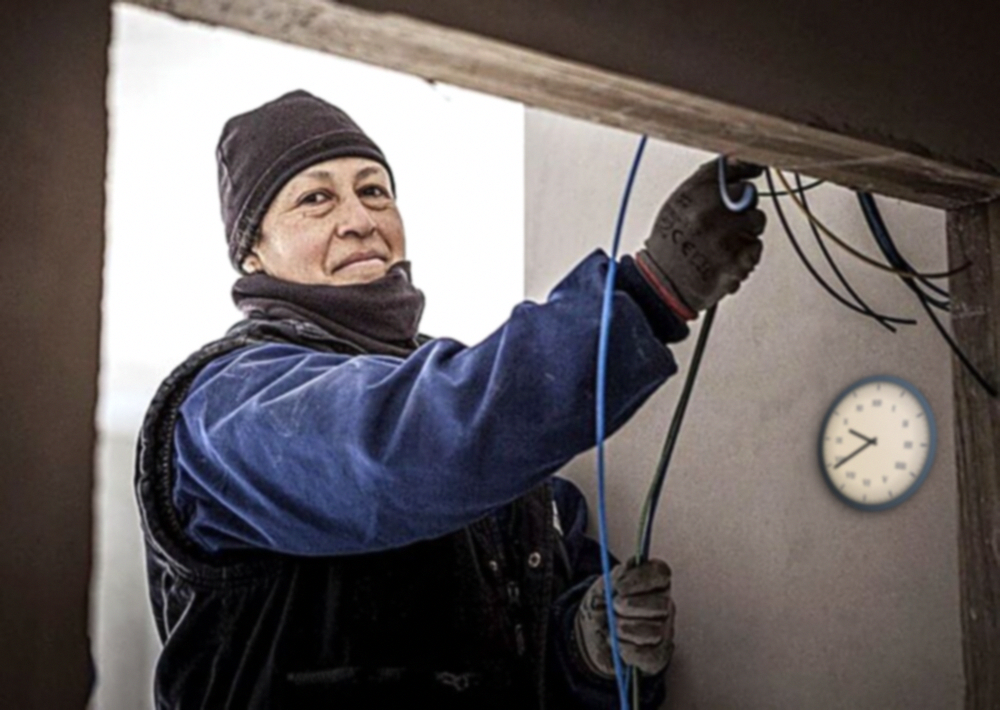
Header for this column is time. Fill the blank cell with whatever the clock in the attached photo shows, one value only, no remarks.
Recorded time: 9:39
